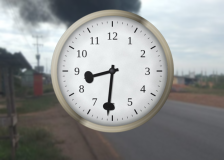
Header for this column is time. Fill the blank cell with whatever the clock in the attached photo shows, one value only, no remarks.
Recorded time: 8:31
